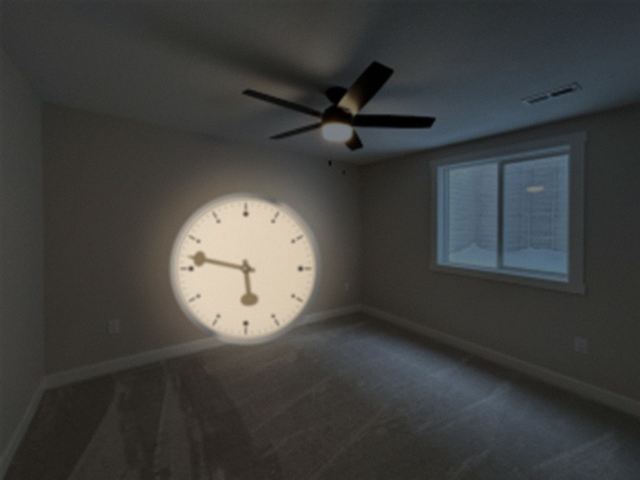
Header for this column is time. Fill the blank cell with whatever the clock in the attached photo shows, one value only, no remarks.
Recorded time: 5:47
